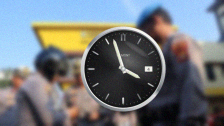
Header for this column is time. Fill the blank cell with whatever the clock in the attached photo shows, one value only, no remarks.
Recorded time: 3:57
